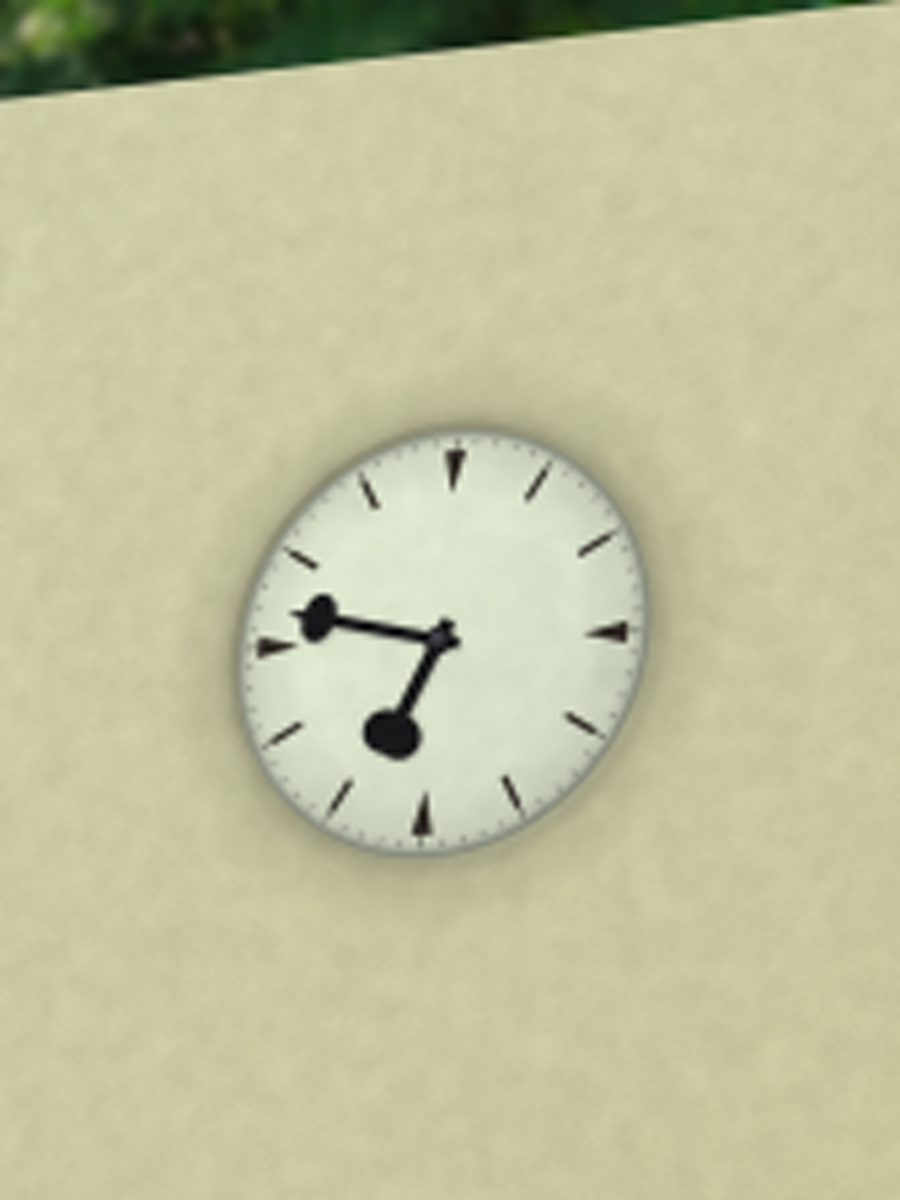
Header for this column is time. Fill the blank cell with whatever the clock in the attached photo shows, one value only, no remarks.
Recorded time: 6:47
